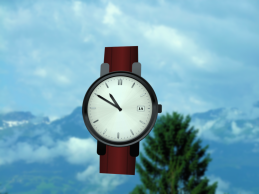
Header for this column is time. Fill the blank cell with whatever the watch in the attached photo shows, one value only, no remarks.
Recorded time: 10:50
